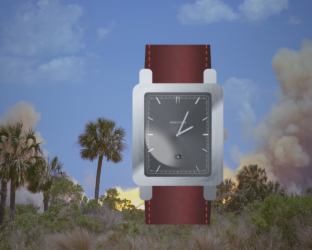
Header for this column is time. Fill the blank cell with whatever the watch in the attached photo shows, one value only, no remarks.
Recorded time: 2:04
